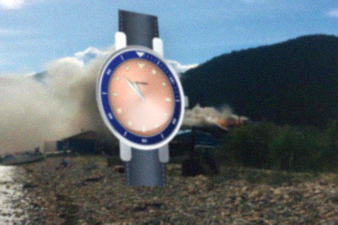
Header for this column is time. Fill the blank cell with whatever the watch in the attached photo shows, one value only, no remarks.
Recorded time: 10:52
